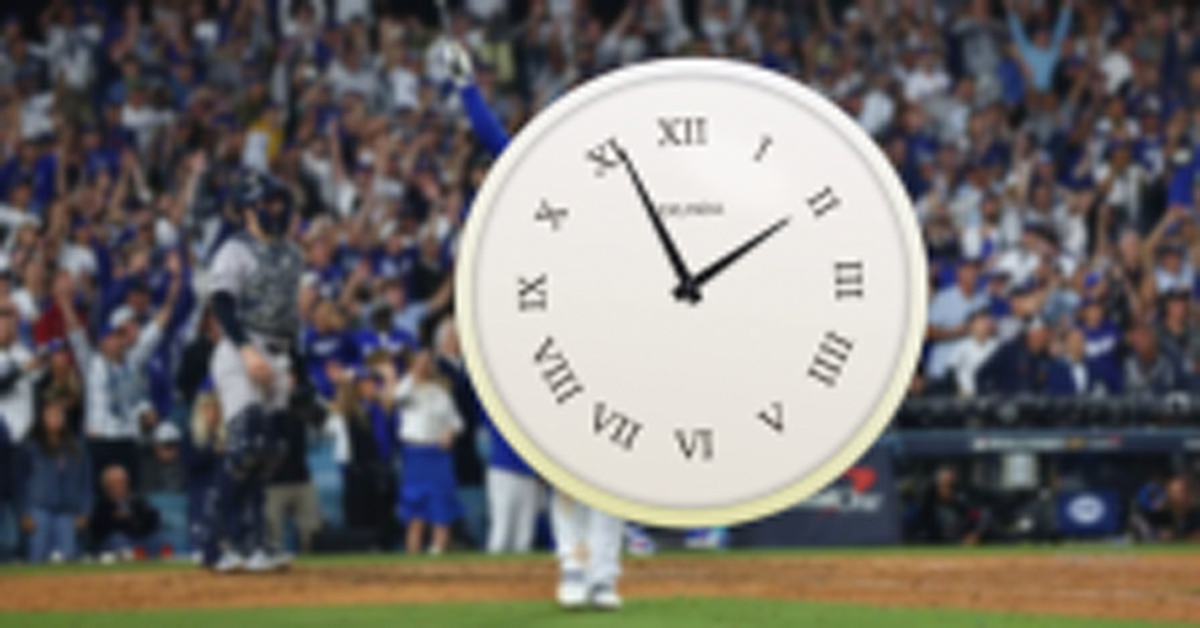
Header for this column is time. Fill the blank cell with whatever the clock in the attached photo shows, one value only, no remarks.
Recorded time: 1:56
